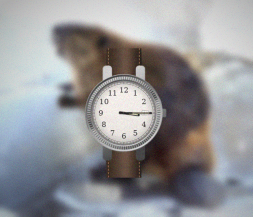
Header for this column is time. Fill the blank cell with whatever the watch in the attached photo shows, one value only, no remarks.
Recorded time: 3:15
